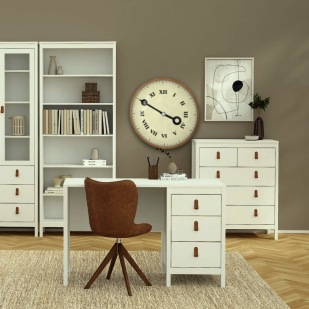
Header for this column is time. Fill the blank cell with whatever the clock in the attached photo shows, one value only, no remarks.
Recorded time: 3:50
